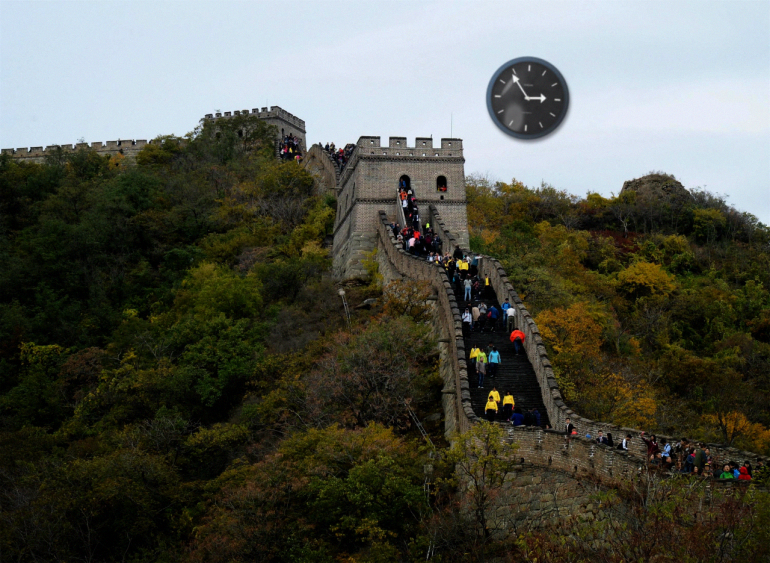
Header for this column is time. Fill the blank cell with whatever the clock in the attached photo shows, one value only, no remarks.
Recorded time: 2:54
